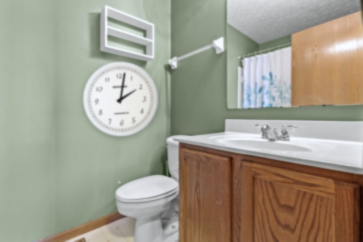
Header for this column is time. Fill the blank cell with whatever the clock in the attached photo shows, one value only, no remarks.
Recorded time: 2:02
